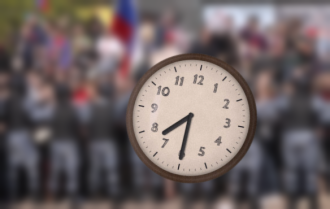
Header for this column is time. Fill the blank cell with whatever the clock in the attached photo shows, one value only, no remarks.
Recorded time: 7:30
